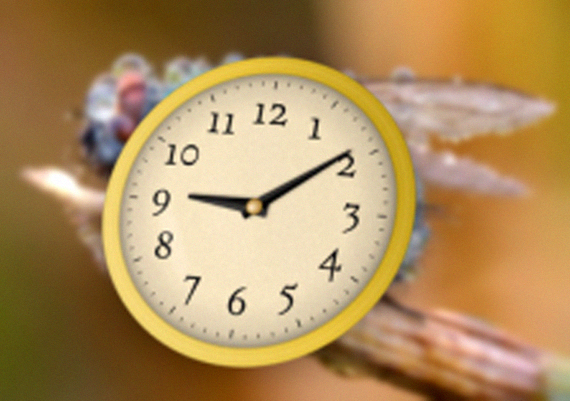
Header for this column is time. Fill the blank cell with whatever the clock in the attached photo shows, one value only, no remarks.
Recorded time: 9:09
